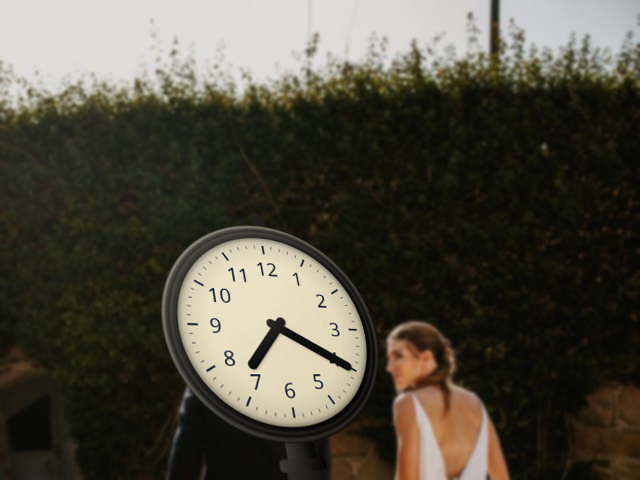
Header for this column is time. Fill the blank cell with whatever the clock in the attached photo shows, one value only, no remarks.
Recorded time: 7:20
